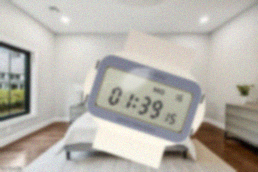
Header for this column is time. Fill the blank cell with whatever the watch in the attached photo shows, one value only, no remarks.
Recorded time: 1:39
